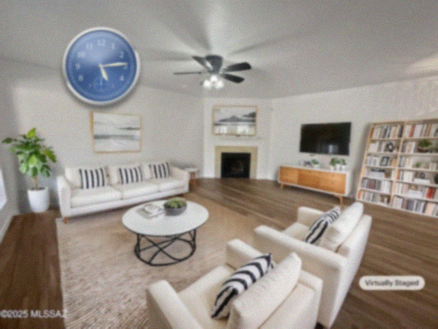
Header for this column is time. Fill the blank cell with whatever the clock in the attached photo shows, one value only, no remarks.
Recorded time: 5:14
